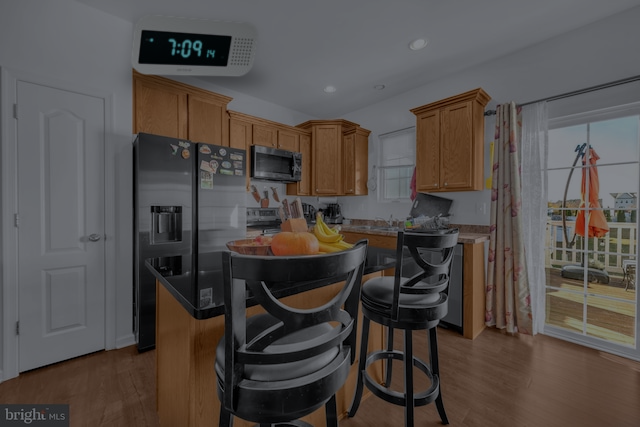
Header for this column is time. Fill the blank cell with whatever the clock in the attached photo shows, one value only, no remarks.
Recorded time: 7:09:14
